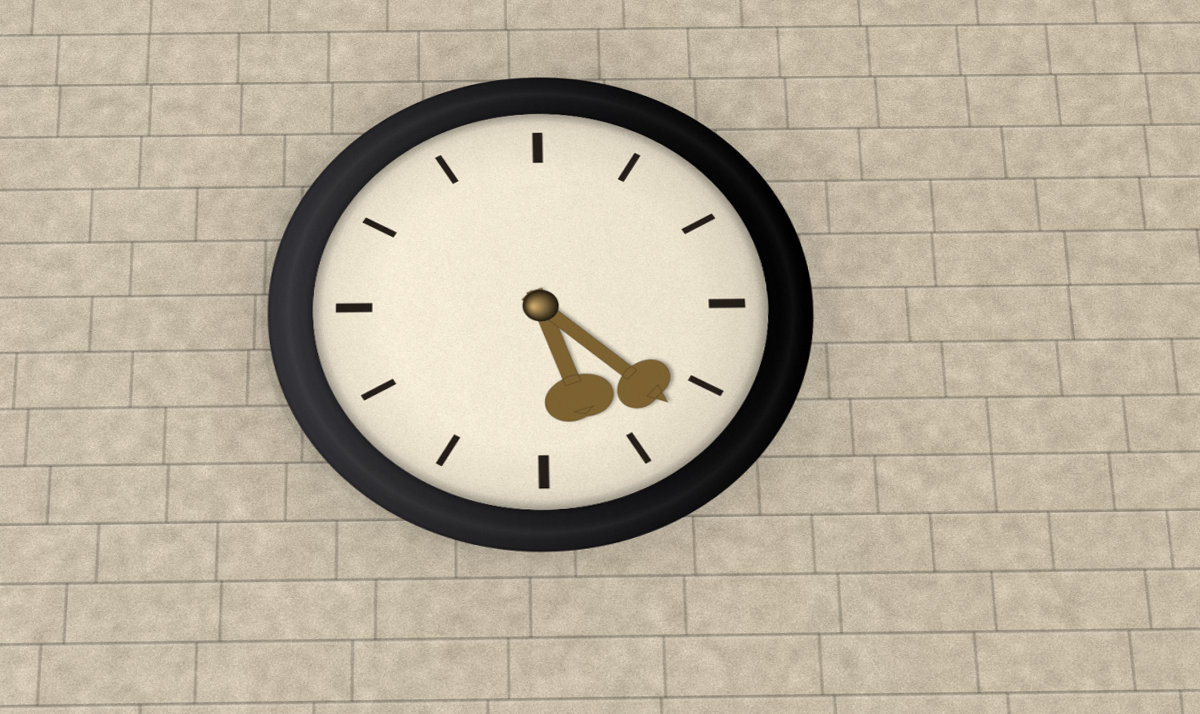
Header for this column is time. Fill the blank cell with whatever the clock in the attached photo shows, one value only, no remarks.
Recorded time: 5:22
